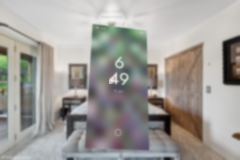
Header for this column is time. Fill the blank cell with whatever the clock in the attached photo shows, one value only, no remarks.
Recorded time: 6:49
